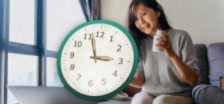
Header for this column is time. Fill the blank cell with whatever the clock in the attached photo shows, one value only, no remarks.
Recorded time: 2:57
